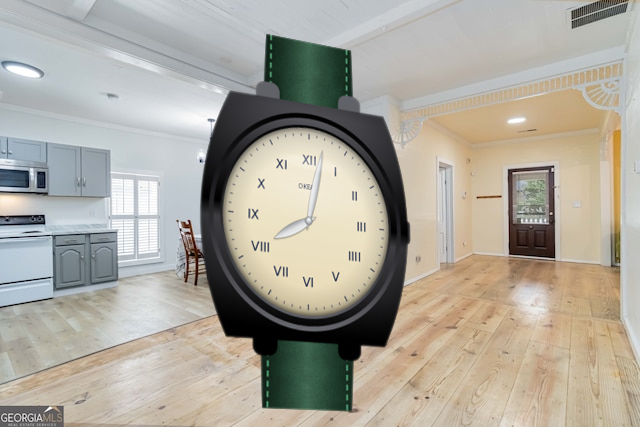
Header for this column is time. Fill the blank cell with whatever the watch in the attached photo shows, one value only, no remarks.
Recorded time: 8:02
